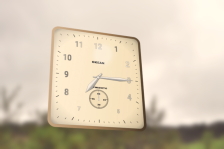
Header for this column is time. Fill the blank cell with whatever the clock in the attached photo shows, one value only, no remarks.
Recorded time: 7:15
